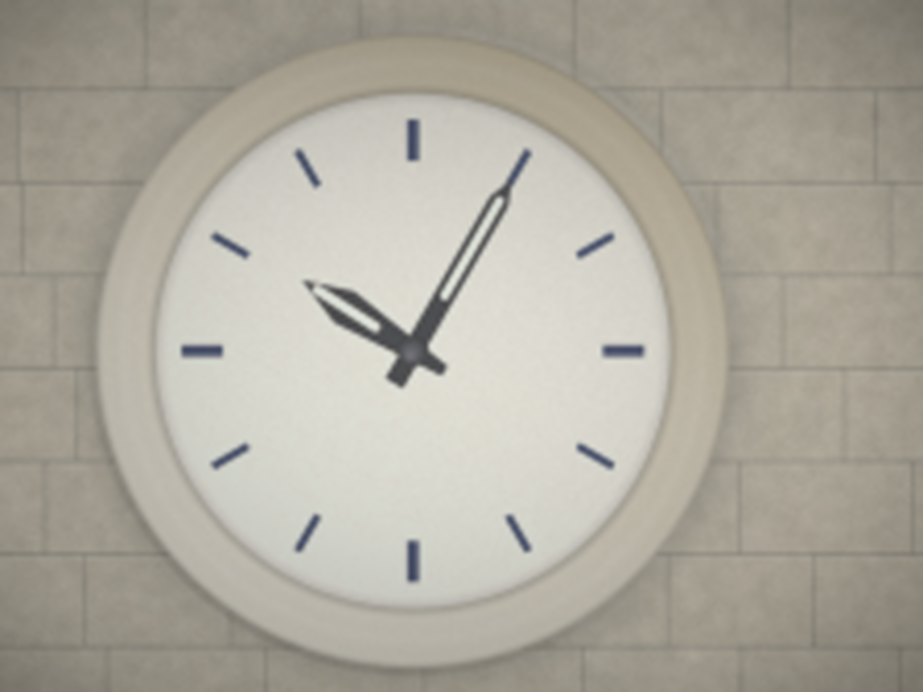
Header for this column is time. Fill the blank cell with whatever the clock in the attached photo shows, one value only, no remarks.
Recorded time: 10:05
